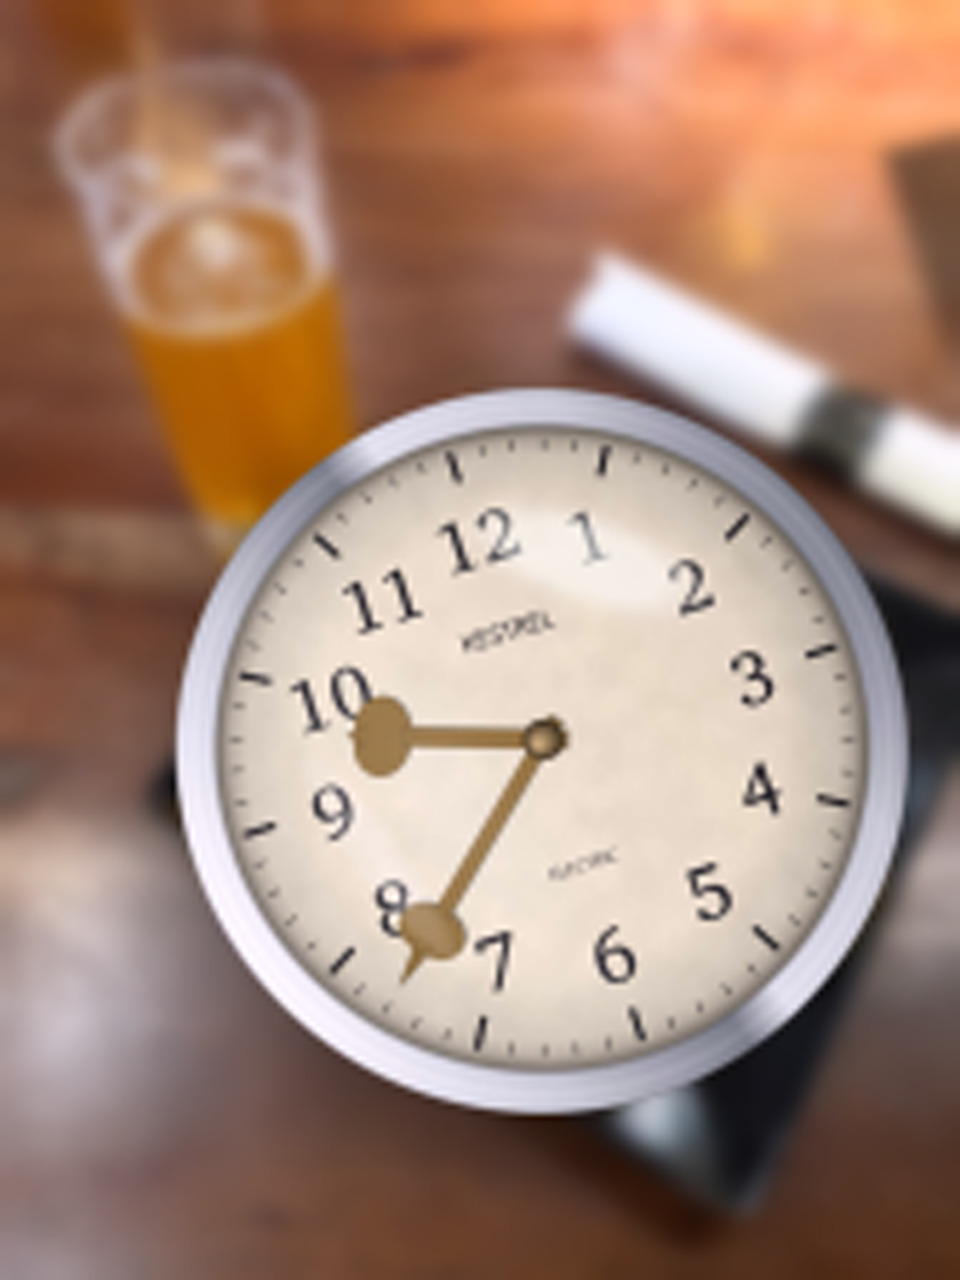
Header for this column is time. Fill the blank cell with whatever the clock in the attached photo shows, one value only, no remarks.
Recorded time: 9:38
